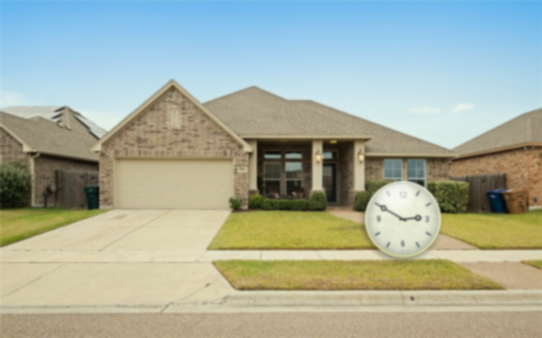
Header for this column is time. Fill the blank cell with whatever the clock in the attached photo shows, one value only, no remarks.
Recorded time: 2:50
